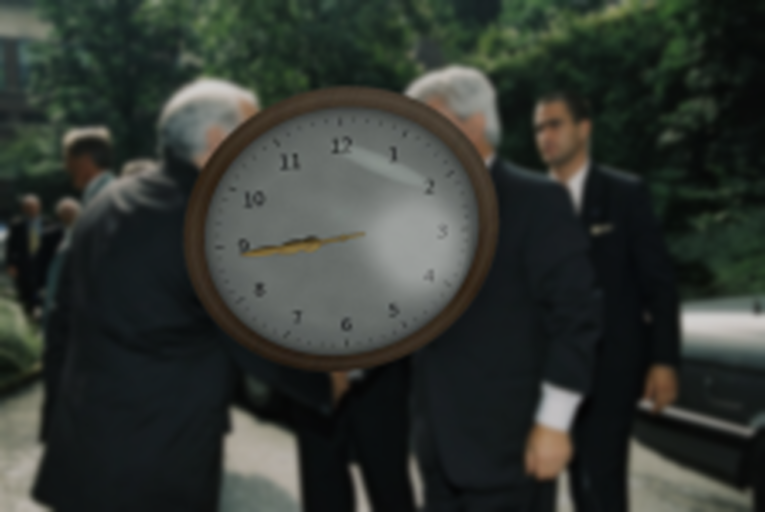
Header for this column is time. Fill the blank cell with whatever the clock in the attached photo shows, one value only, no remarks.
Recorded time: 8:44
